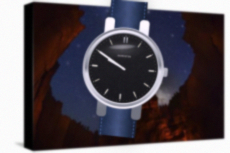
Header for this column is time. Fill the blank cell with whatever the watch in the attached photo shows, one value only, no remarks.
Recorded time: 9:50
